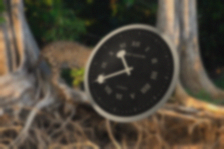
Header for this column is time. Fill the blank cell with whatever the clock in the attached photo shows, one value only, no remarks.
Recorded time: 10:40
